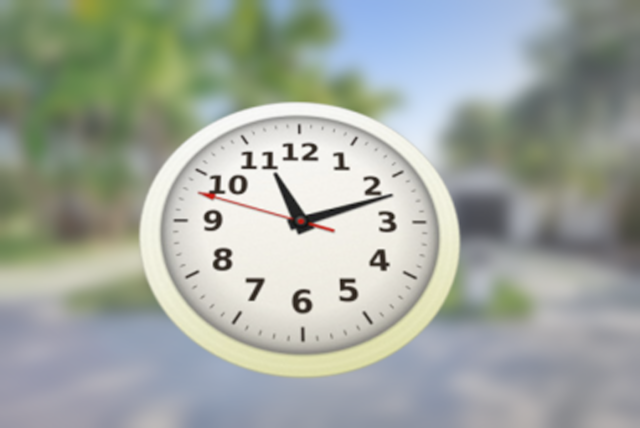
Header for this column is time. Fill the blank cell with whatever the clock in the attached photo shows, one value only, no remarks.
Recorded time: 11:11:48
